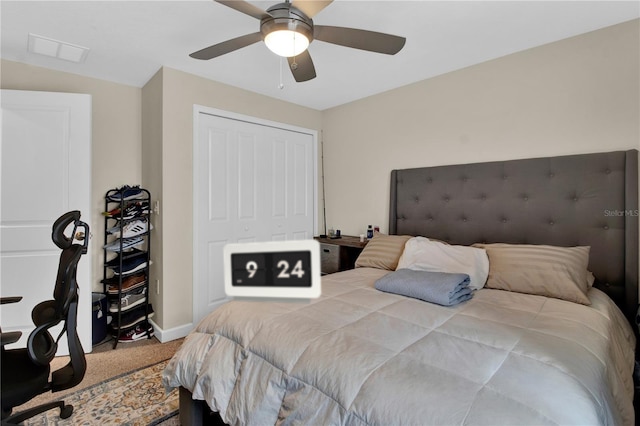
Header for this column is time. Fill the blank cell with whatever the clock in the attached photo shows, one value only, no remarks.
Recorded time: 9:24
